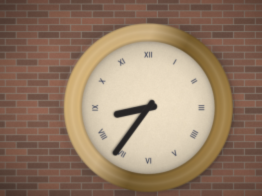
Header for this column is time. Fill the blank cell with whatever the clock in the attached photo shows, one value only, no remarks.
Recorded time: 8:36
